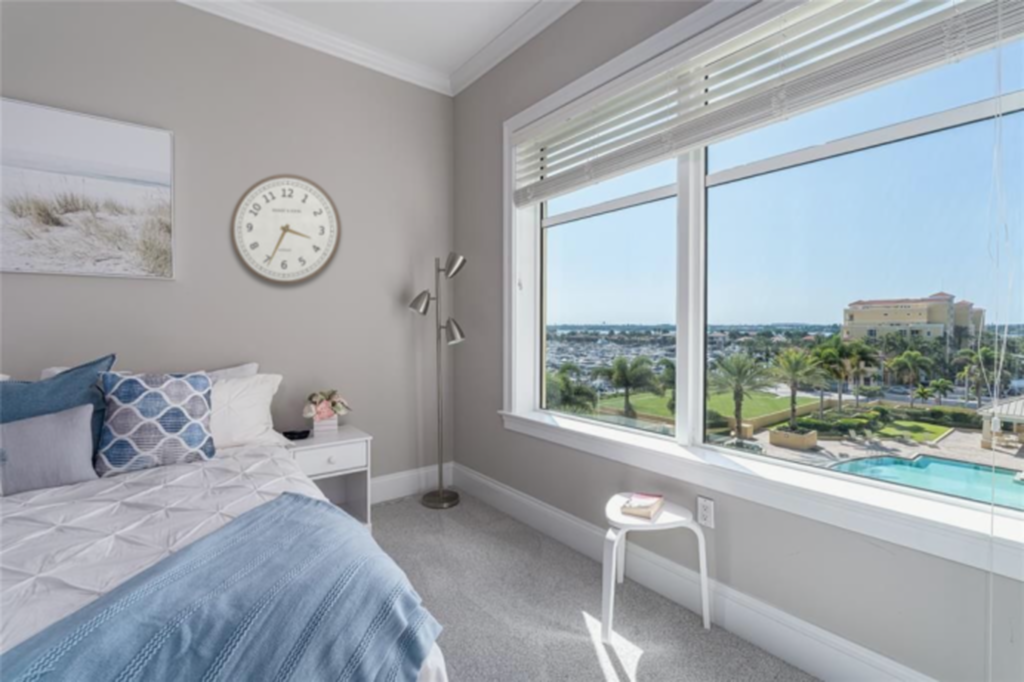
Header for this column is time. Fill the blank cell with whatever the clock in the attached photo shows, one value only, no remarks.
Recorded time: 3:34
